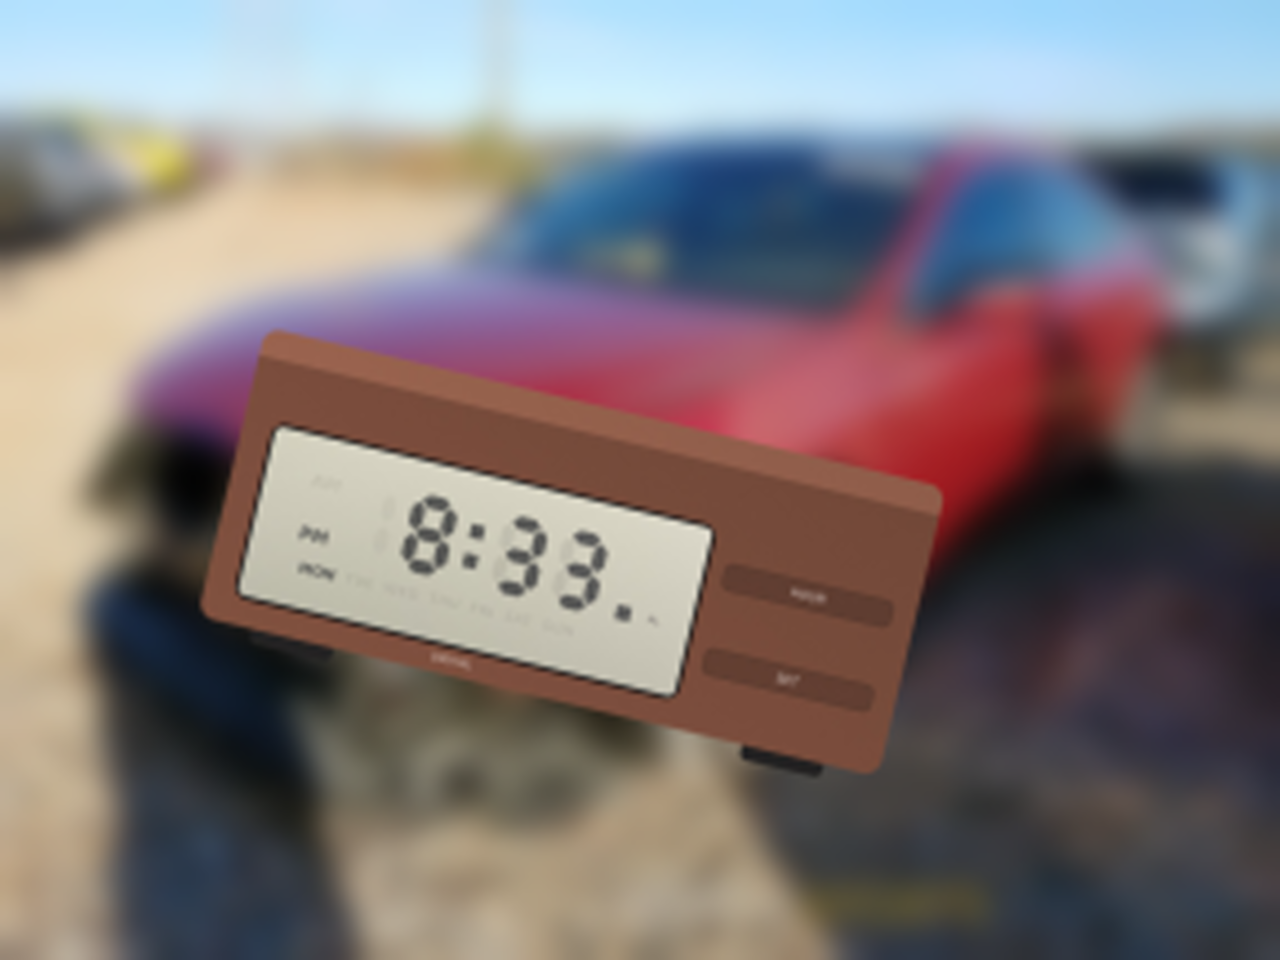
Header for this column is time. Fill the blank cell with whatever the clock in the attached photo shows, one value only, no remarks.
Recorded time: 8:33
